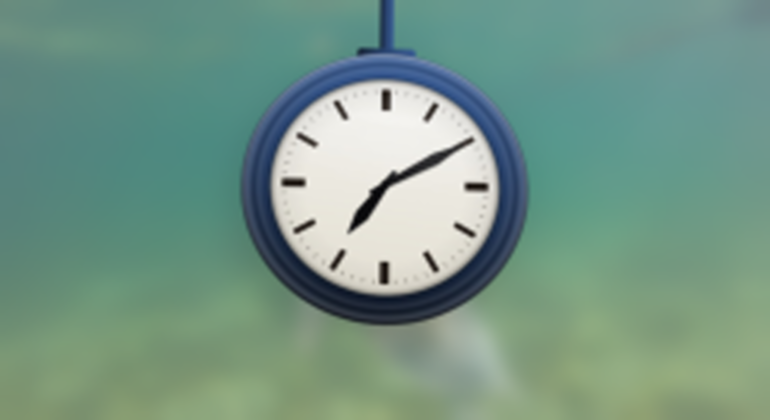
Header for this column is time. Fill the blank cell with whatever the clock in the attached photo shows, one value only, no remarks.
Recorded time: 7:10
